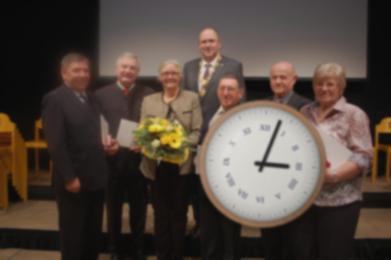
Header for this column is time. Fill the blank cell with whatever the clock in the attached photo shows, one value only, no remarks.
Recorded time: 3:03
